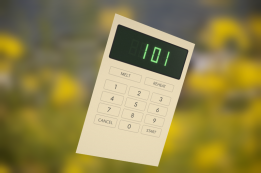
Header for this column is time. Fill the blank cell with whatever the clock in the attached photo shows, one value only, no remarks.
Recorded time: 1:01
